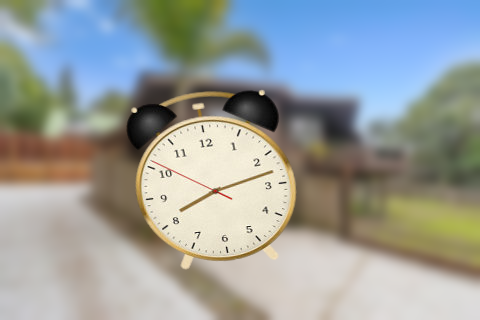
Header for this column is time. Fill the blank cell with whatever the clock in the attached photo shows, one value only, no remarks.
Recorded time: 8:12:51
